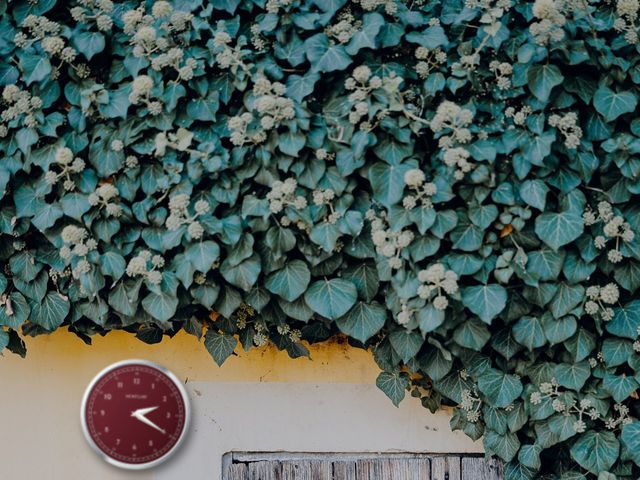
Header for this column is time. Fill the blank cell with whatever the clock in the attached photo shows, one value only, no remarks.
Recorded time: 2:20
